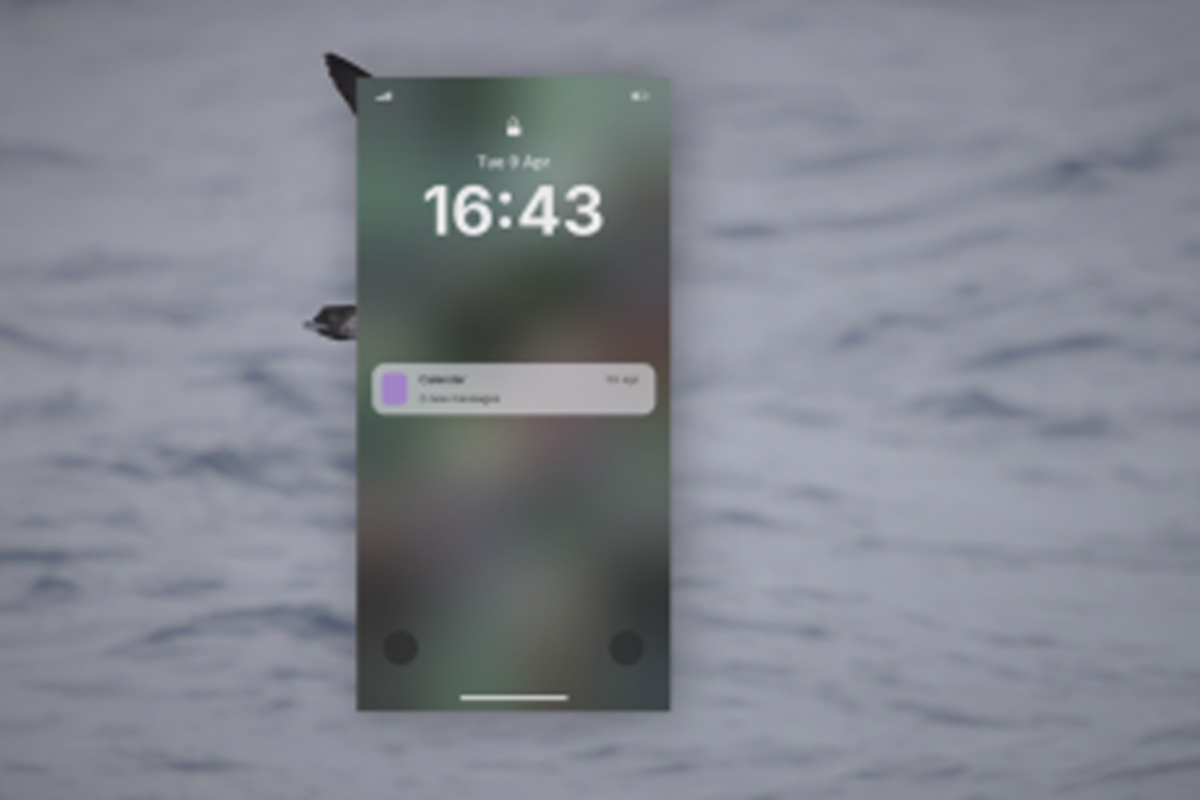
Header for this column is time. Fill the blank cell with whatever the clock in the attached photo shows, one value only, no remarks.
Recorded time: 16:43
